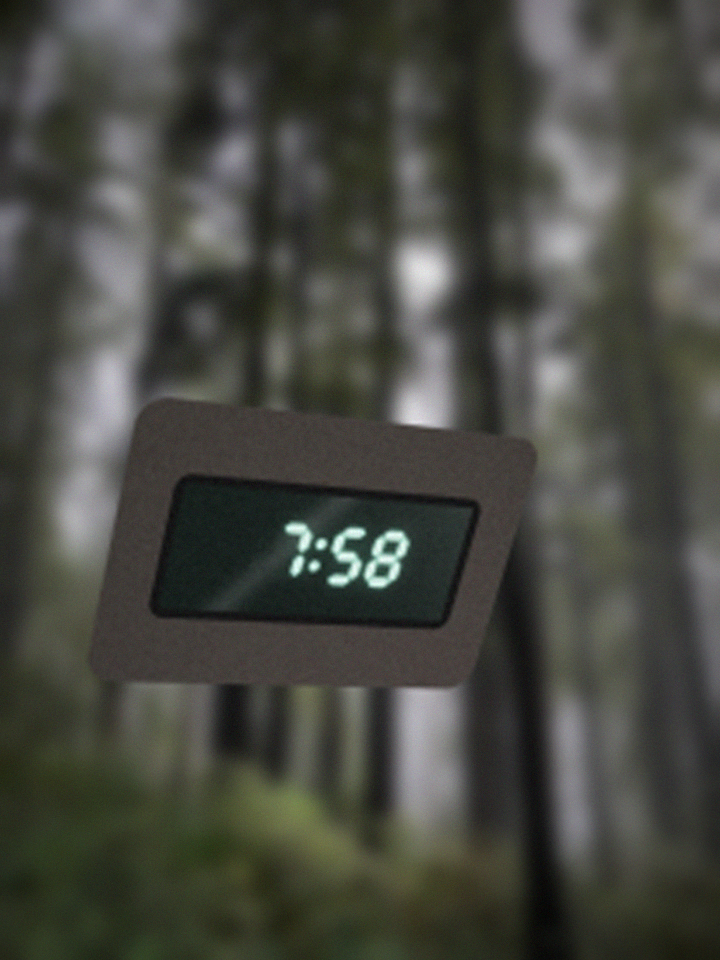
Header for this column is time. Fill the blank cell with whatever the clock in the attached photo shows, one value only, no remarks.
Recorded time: 7:58
